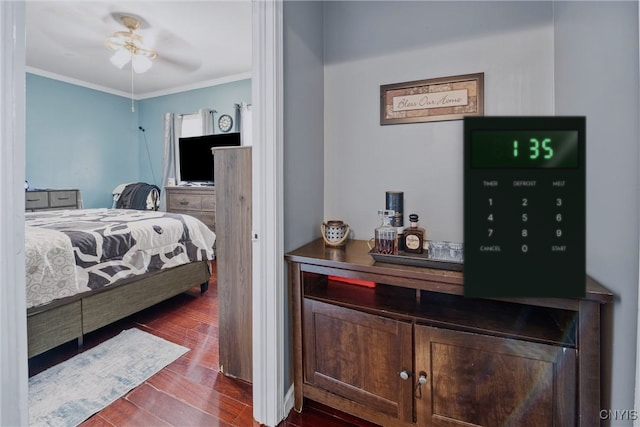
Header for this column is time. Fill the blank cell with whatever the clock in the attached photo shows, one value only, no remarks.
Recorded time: 1:35
